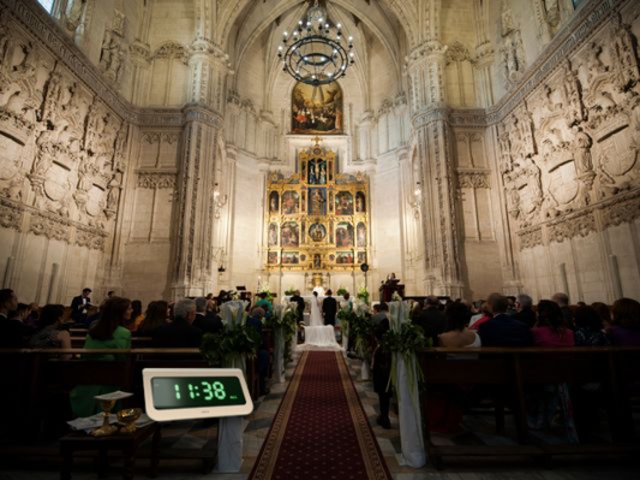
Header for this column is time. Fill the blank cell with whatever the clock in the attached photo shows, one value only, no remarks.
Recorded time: 11:38
